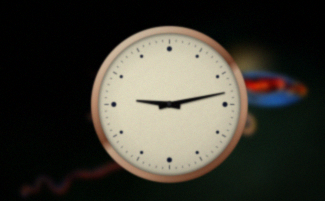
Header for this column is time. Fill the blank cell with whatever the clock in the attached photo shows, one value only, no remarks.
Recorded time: 9:13
